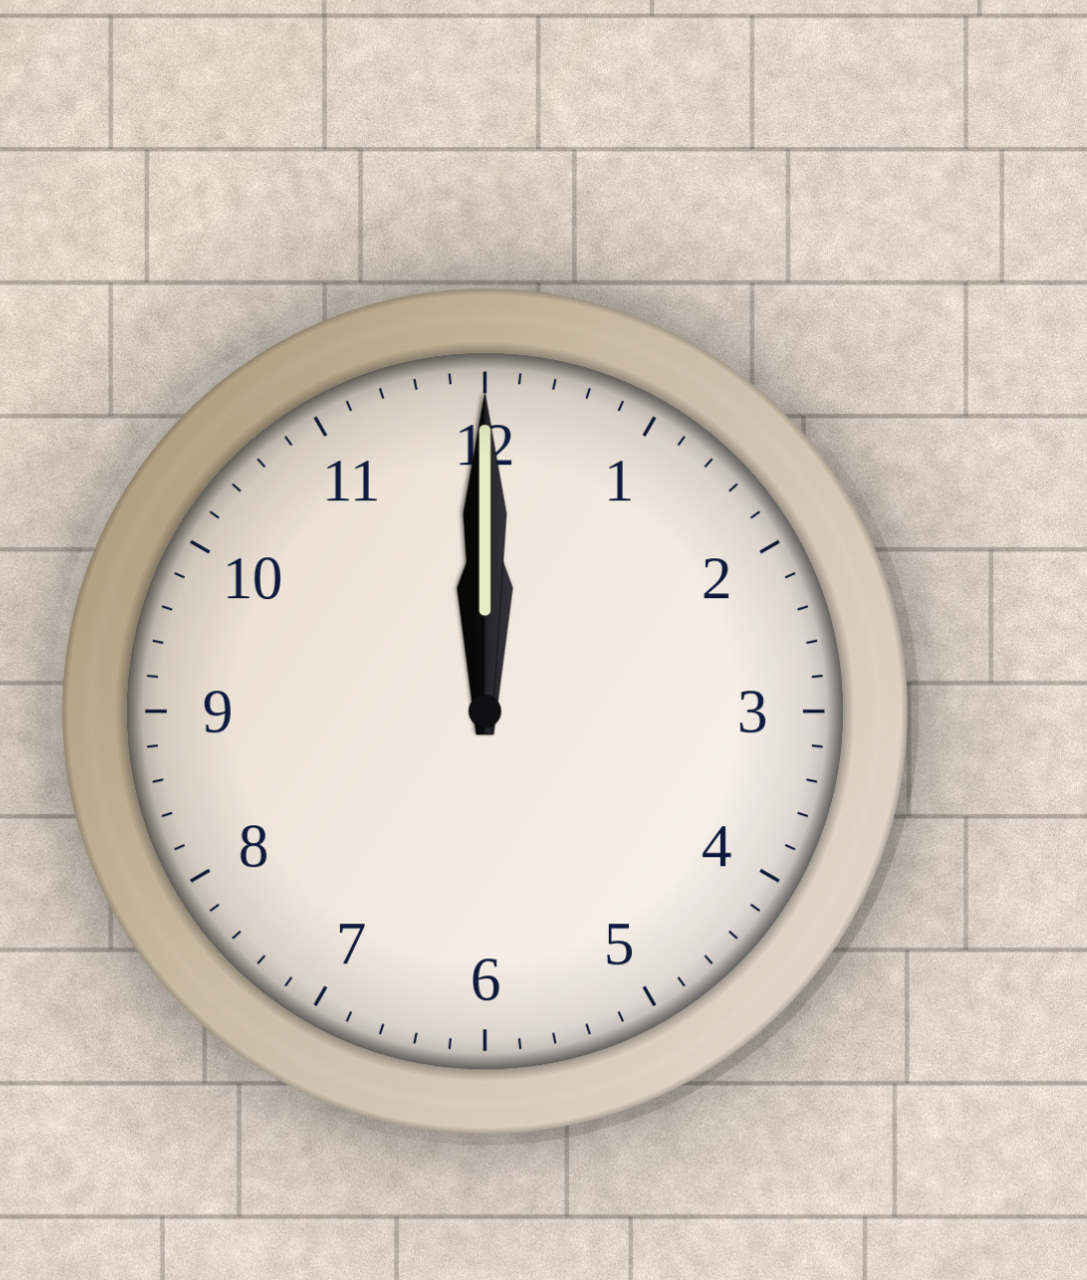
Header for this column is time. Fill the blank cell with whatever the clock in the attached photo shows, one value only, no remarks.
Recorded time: 12:00
